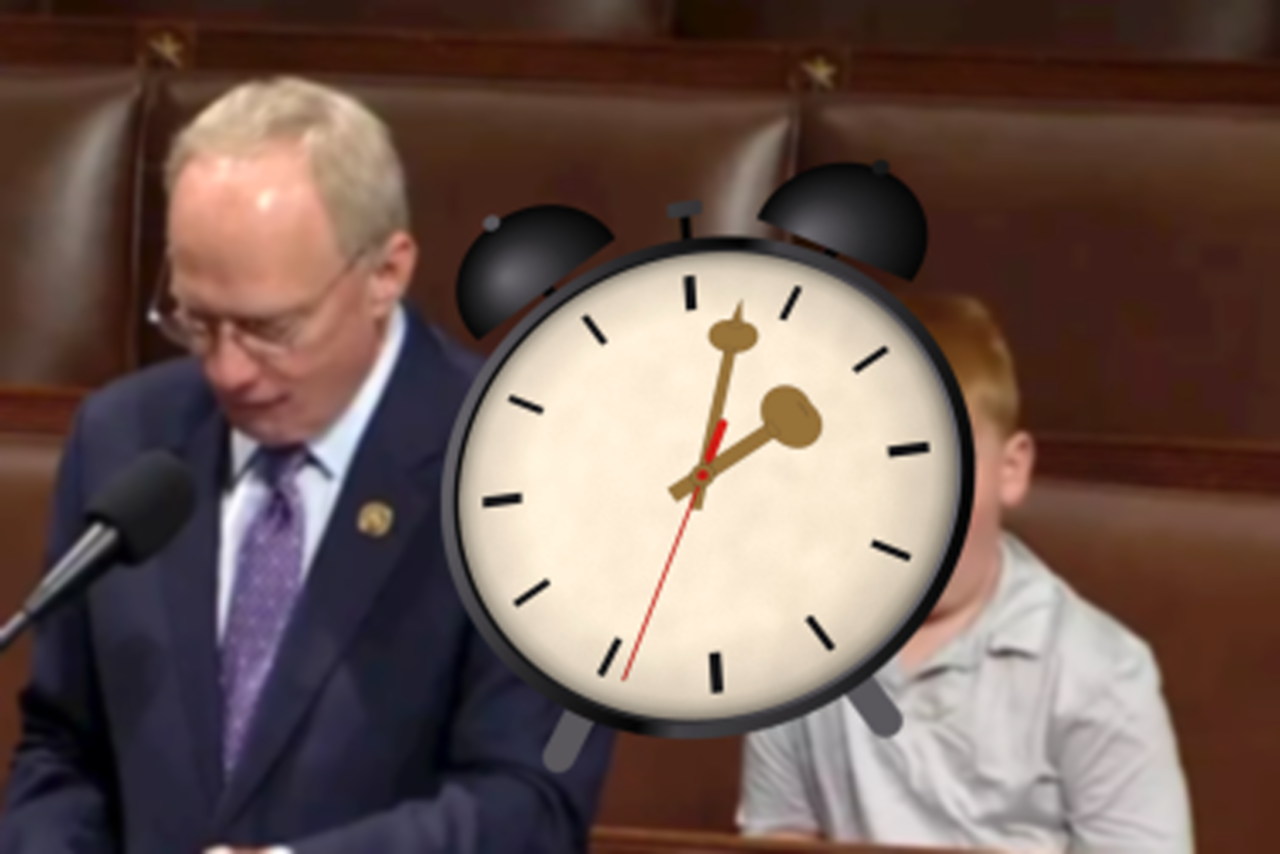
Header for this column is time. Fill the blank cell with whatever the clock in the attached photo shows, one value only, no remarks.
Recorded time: 2:02:34
